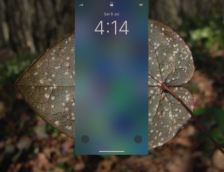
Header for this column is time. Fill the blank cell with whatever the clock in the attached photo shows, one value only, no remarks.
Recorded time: 4:14
